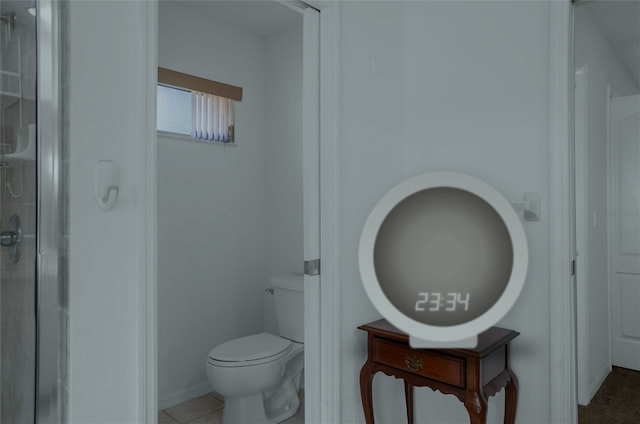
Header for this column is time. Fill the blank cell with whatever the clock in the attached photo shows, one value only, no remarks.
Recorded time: 23:34
